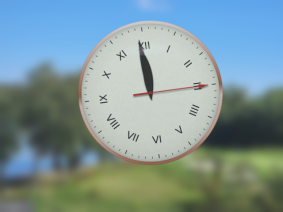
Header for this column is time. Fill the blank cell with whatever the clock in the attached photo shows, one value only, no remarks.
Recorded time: 11:59:15
